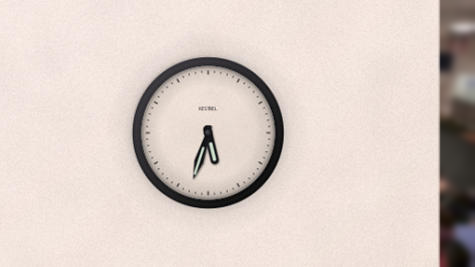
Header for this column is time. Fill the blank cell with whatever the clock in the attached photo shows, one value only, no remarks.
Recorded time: 5:33
